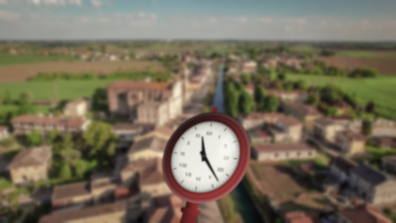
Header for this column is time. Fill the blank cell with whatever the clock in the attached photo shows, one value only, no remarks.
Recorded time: 11:23
